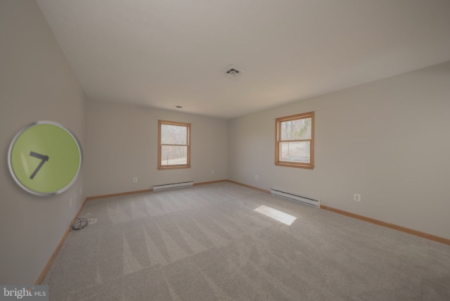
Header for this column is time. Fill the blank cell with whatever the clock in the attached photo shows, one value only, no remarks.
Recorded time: 9:36
